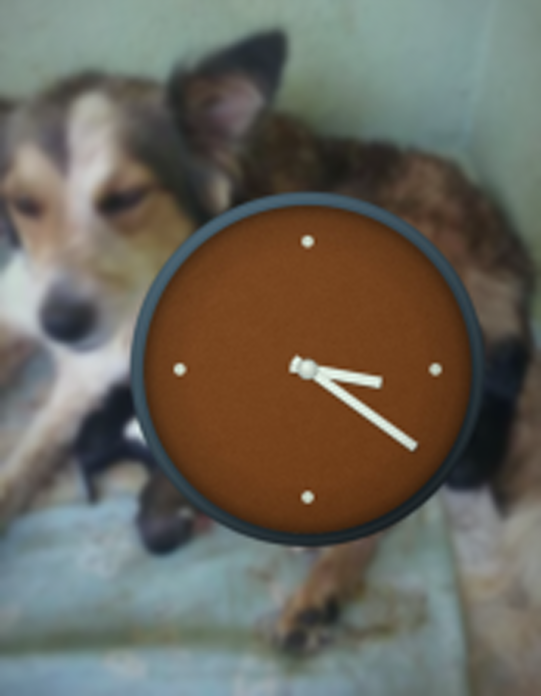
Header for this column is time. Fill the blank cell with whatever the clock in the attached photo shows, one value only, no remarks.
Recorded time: 3:21
